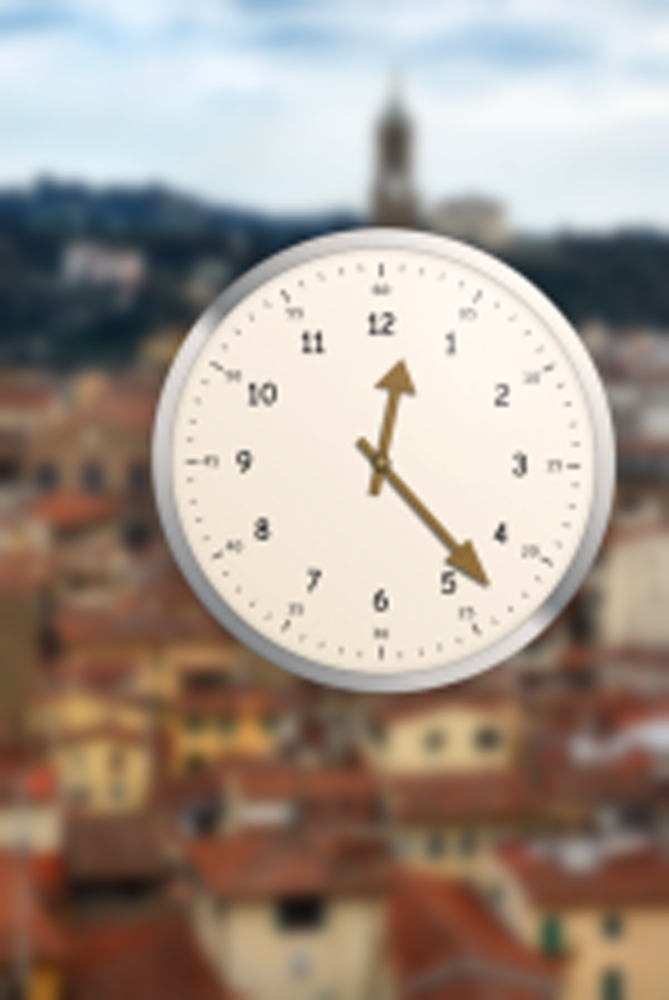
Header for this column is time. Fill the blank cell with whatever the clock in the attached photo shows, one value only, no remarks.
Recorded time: 12:23
